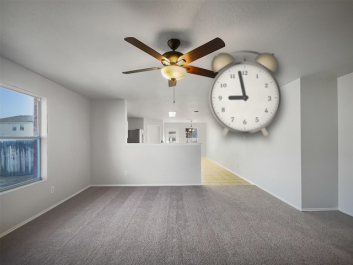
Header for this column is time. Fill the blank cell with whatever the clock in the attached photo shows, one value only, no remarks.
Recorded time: 8:58
